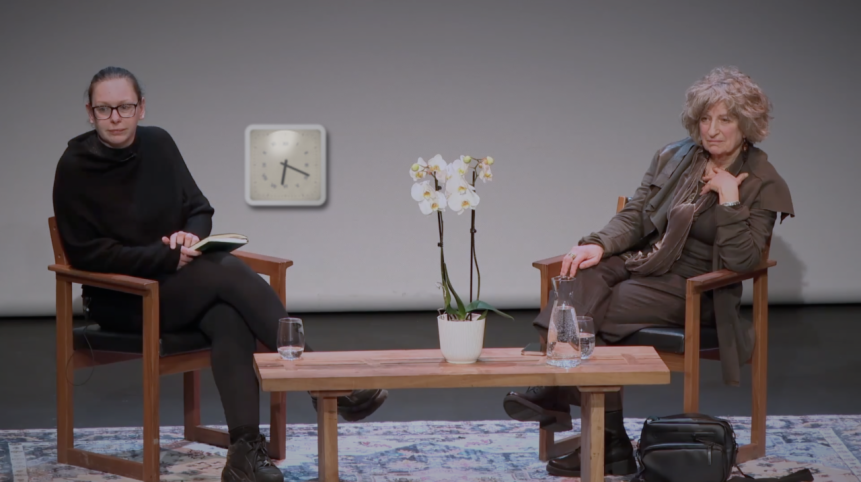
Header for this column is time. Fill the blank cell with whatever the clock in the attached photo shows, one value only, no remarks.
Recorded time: 6:19
